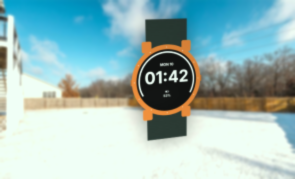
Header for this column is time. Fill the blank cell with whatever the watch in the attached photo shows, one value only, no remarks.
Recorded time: 1:42
